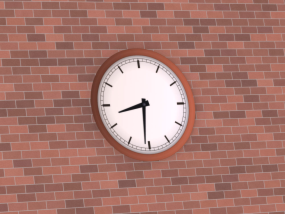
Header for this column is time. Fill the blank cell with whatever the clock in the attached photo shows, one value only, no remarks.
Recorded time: 8:31
